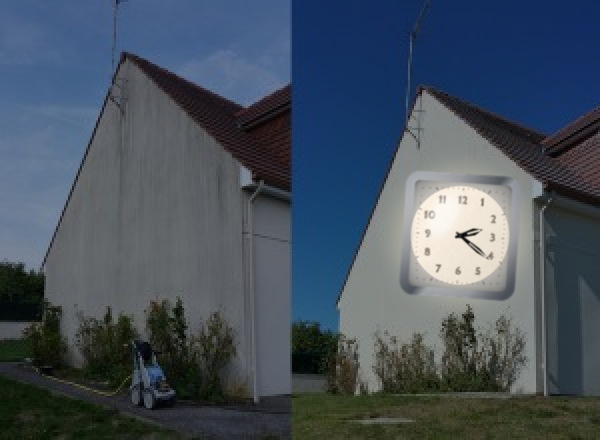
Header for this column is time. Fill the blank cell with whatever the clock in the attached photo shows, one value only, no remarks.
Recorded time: 2:21
